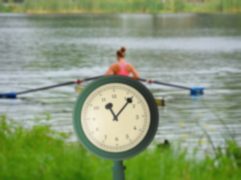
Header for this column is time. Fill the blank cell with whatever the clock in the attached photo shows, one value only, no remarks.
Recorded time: 11:07
